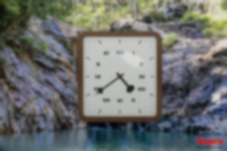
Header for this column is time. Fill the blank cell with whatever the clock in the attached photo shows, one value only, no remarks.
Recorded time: 4:39
